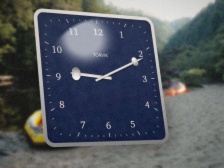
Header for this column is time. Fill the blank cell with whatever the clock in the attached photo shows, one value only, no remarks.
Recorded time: 9:11
